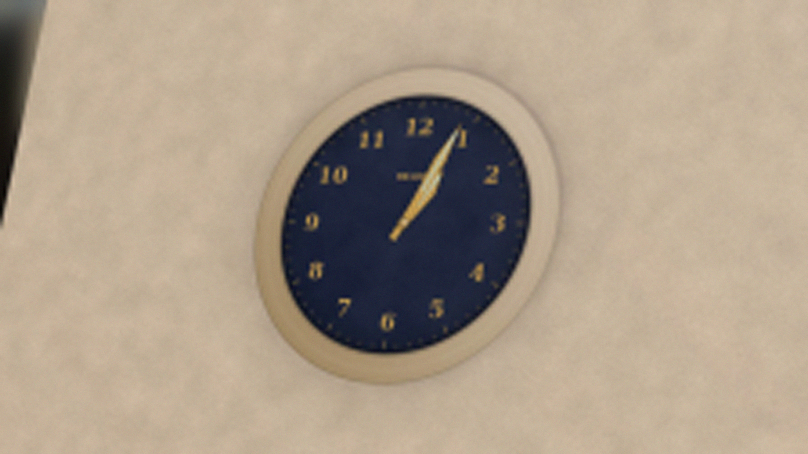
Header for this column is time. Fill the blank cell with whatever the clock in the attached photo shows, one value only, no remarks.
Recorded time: 1:04
